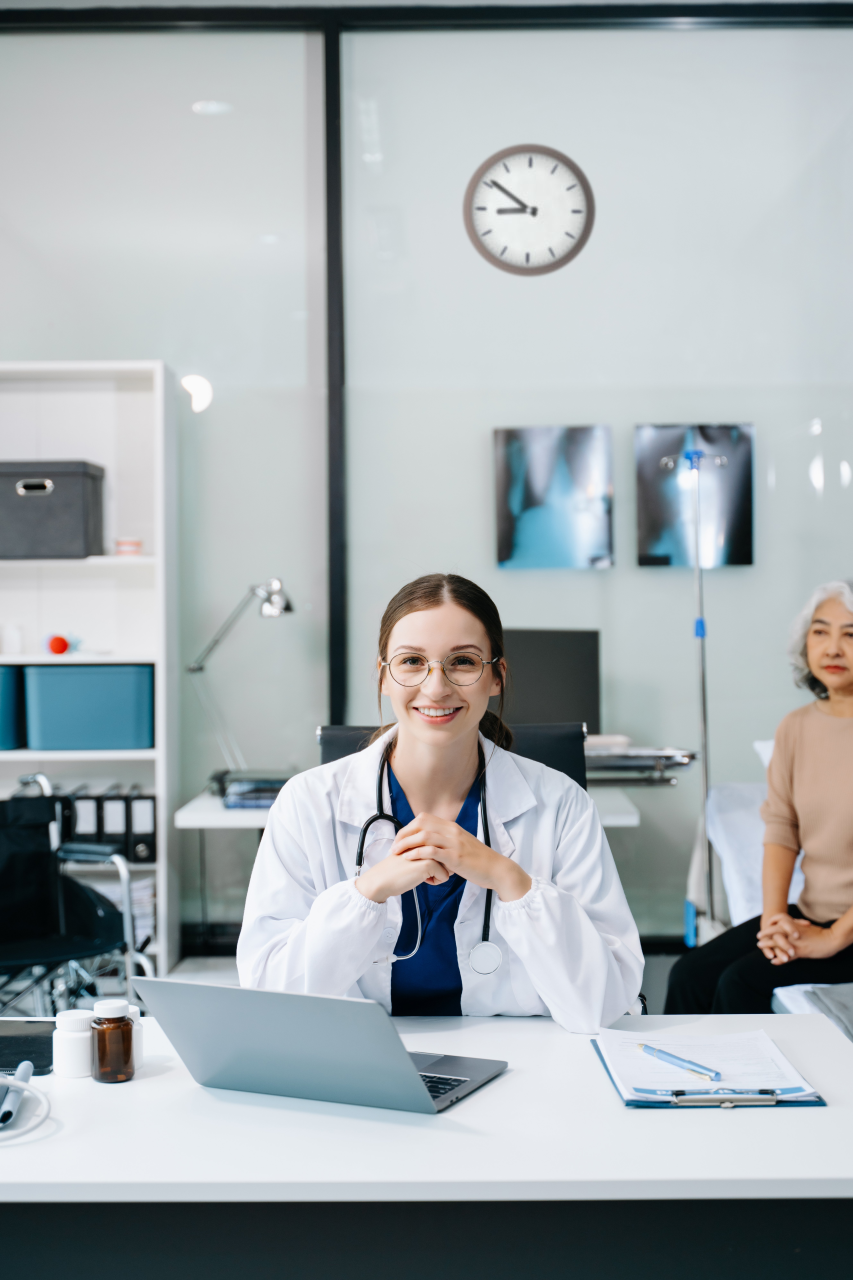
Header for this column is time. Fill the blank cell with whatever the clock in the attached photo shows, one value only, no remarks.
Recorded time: 8:51
